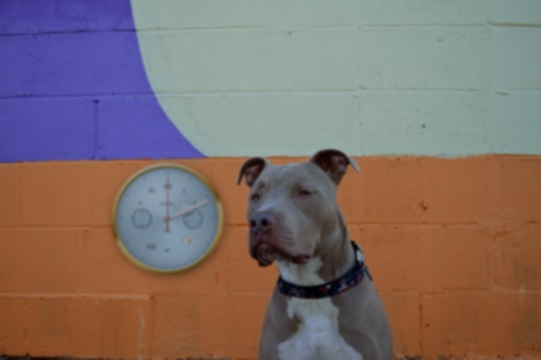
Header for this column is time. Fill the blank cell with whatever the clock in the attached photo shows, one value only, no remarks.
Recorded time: 2:11
